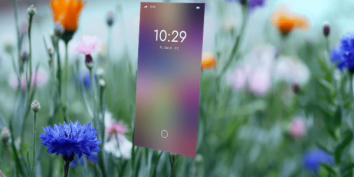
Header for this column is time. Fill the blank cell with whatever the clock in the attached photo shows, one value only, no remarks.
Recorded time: 10:29
